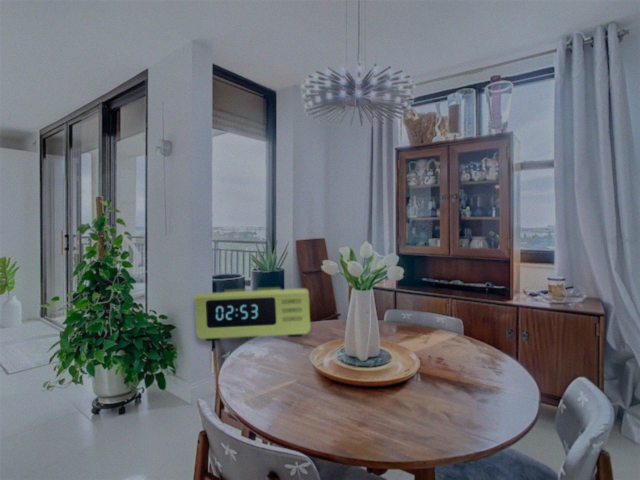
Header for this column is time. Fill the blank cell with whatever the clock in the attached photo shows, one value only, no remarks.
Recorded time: 2:53
